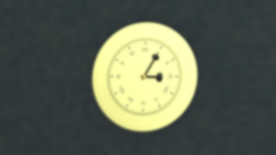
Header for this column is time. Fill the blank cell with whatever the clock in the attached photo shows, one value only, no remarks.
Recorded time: 3:05
